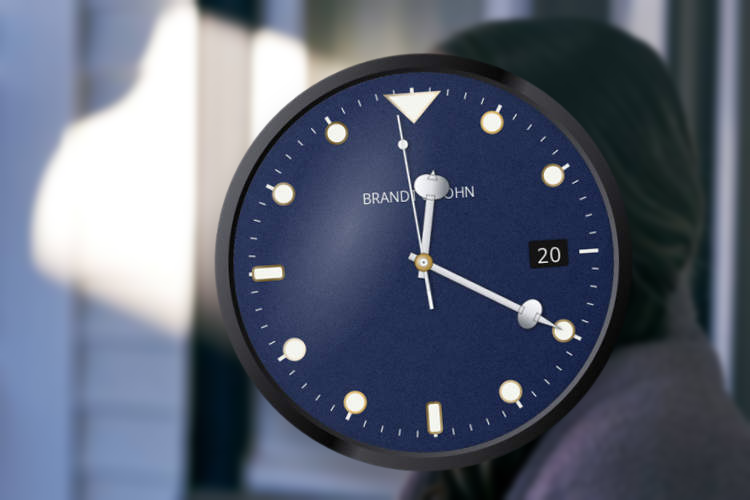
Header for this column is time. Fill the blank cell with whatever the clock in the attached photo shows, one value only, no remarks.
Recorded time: 12:19:59
